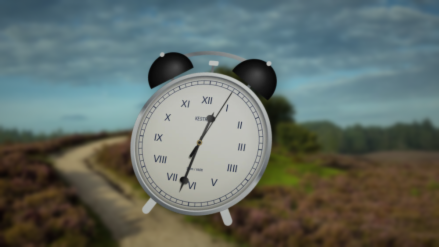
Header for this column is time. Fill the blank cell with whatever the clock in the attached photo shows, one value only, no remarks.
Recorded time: 12:32:04
